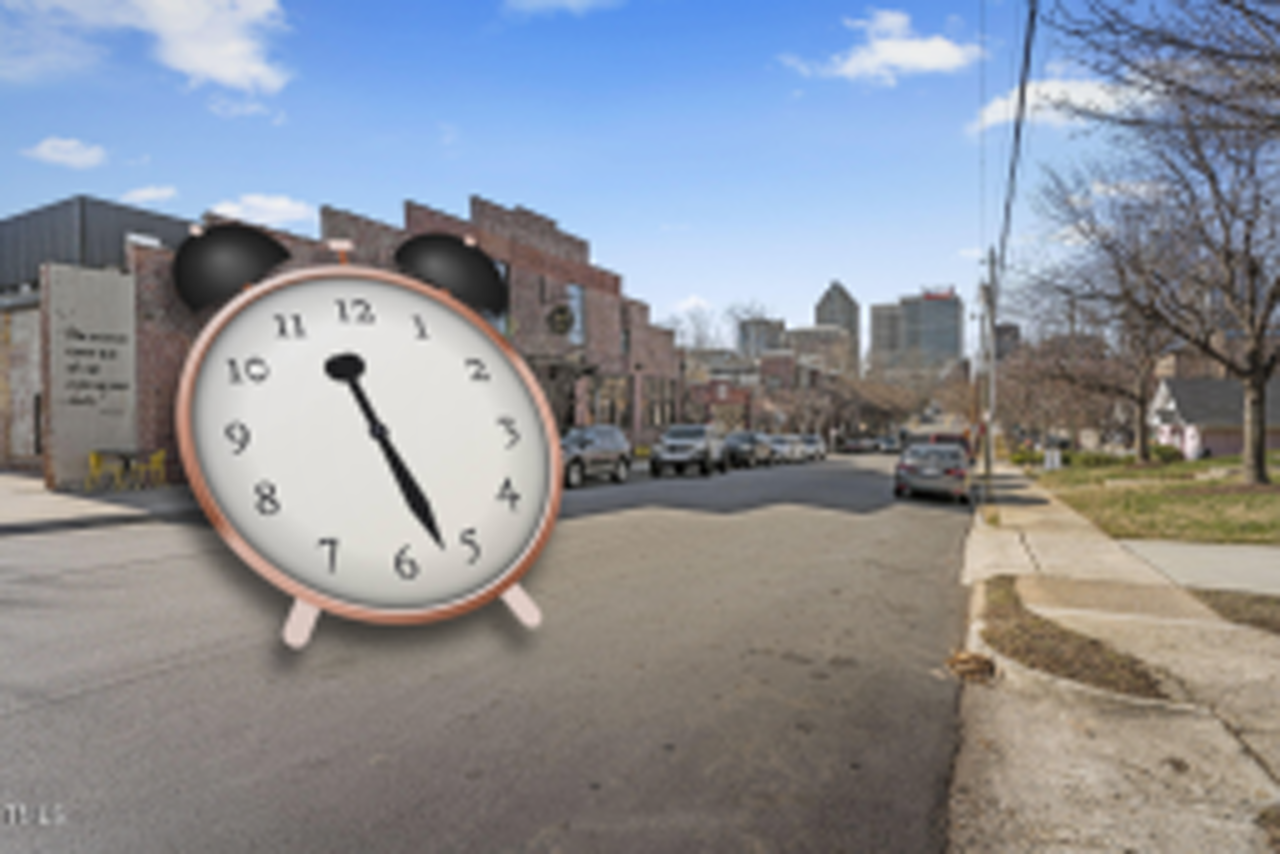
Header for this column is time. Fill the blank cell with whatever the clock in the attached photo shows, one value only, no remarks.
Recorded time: 11:27
